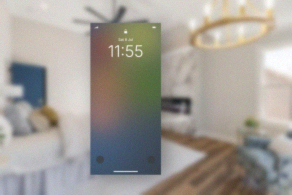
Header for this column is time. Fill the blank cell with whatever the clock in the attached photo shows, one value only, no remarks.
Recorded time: 11:55
